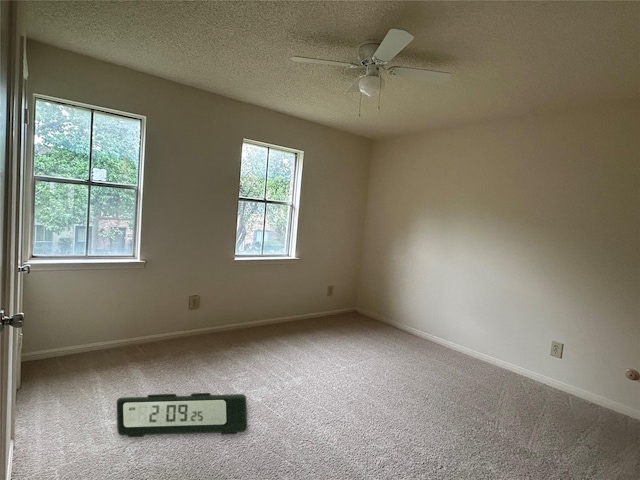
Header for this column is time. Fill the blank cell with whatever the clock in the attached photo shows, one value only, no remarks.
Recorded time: 2:09:25
